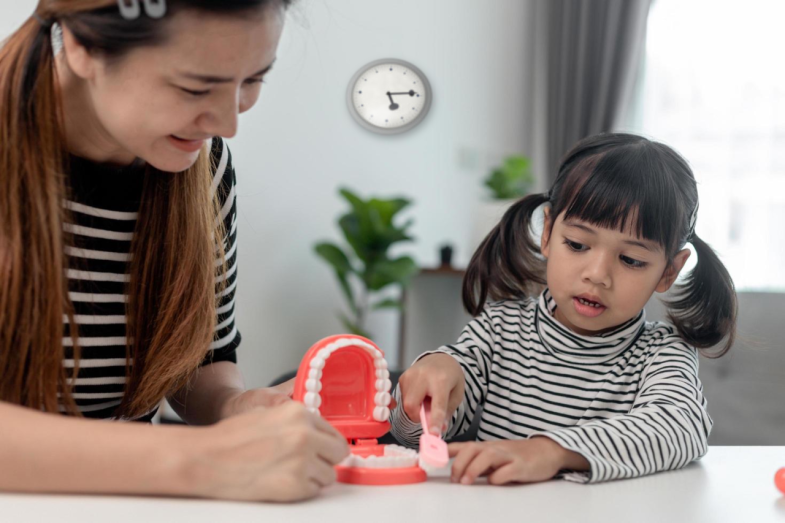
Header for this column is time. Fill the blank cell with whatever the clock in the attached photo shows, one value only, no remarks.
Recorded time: 5:14
